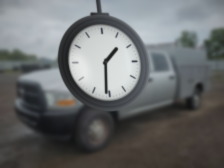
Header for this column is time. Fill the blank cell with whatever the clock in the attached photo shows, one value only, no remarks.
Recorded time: 1:31
